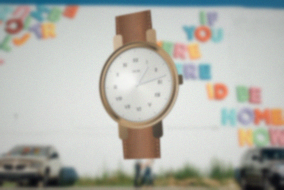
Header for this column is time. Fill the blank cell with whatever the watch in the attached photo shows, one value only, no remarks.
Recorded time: 1:13
